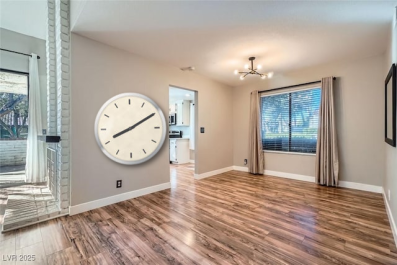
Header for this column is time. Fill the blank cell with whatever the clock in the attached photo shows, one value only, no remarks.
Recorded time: 8:10
